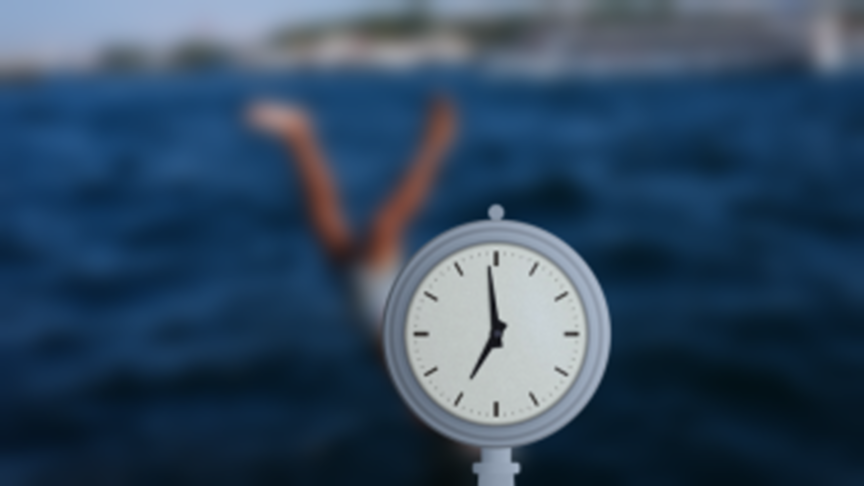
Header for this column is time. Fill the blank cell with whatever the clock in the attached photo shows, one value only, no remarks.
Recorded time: 6:59
